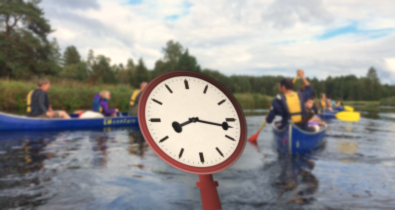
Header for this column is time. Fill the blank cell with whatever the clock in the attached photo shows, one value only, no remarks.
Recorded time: 8:17
